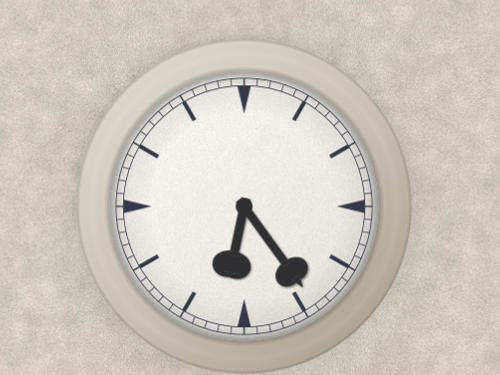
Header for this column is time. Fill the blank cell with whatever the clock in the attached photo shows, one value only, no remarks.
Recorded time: 6:24
